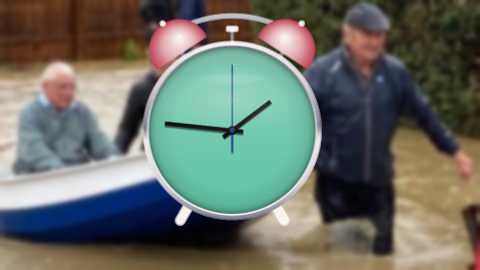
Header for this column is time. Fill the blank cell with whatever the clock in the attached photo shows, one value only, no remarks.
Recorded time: 1:46:00
